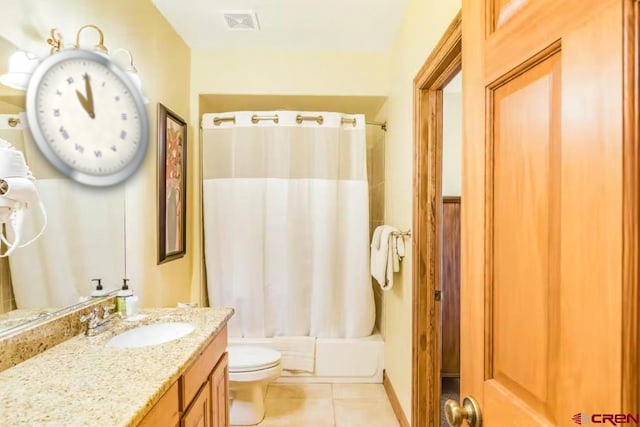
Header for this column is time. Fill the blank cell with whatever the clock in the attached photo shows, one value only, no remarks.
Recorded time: 11:00
